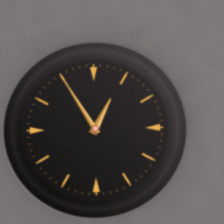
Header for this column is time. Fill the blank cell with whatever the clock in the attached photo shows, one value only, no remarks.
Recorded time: 12:55
